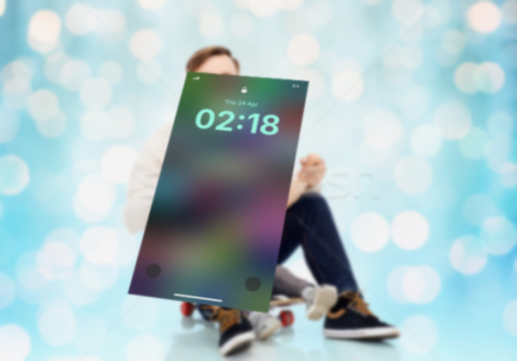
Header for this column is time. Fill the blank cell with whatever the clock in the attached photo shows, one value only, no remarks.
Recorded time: 2:18
